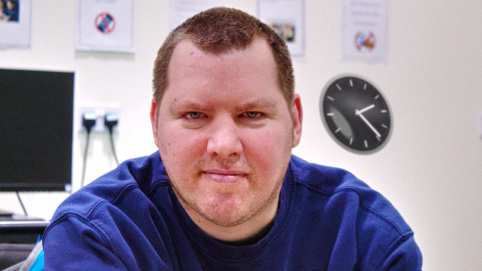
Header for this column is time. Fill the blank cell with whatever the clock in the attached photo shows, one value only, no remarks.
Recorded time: 2:24
